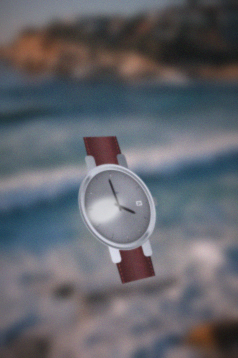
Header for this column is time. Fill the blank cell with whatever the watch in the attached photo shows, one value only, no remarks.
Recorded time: 3:59
